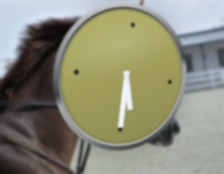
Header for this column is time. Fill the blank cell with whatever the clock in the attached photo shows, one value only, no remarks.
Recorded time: 5:30
